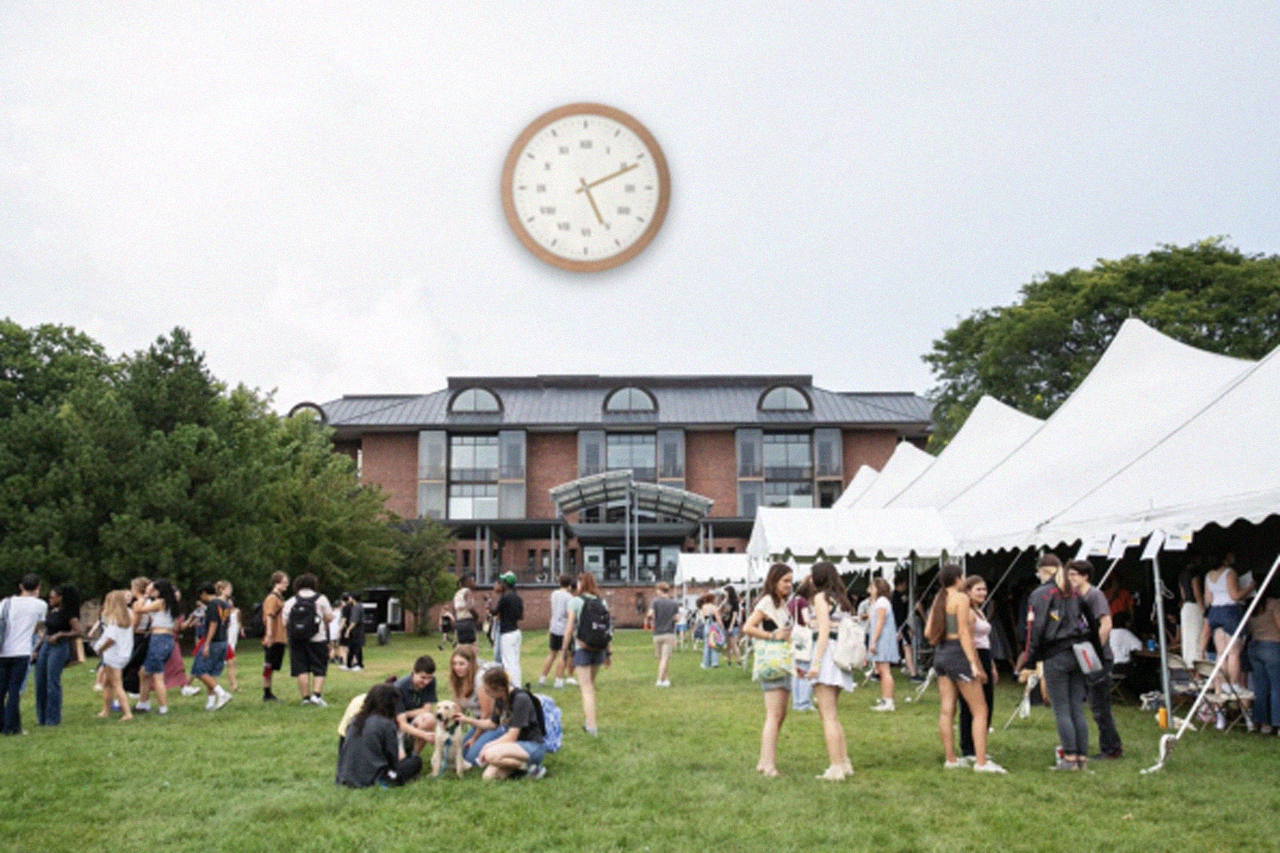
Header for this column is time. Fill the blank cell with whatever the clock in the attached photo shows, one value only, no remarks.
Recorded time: 5:11
